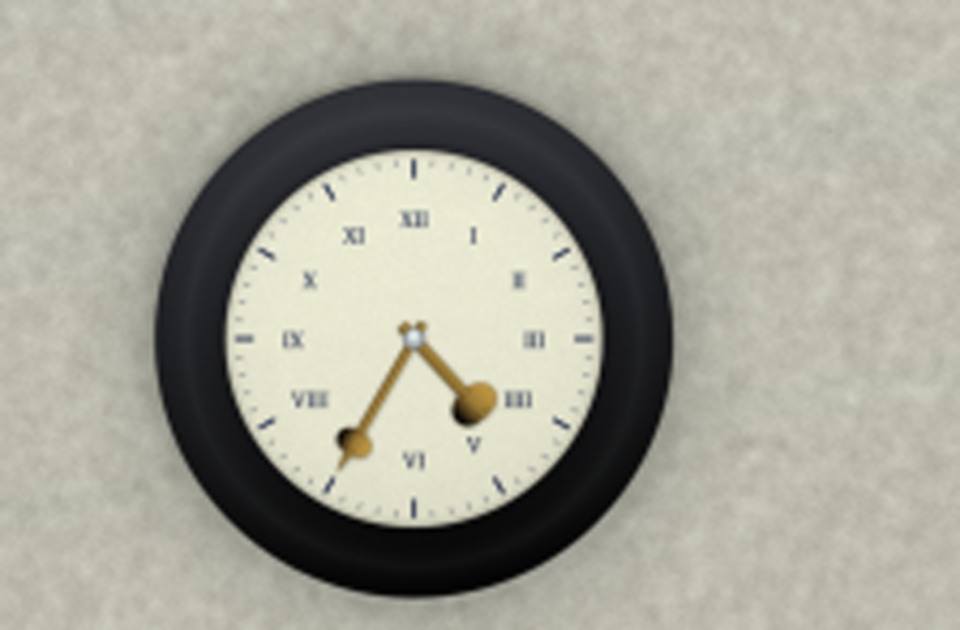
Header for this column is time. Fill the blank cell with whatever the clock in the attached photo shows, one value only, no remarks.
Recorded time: 4:35
